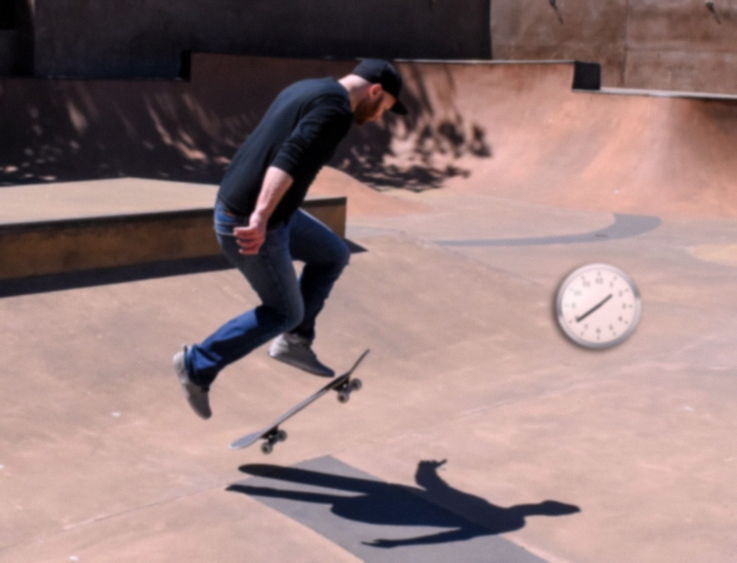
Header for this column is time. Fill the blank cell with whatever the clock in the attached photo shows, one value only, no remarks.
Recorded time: 1:39
